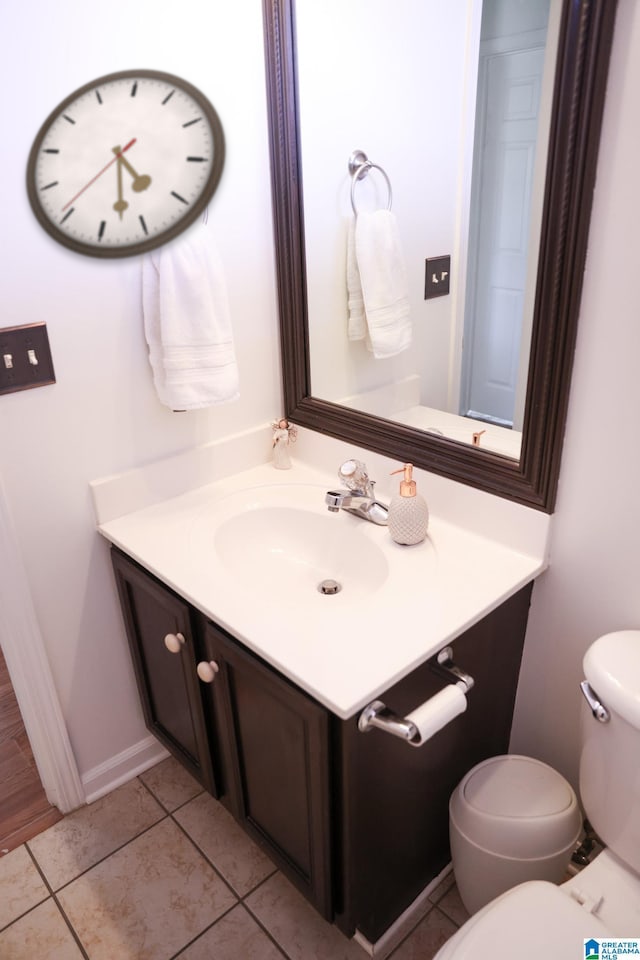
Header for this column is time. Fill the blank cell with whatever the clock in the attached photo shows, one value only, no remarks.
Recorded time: 4:27:36
